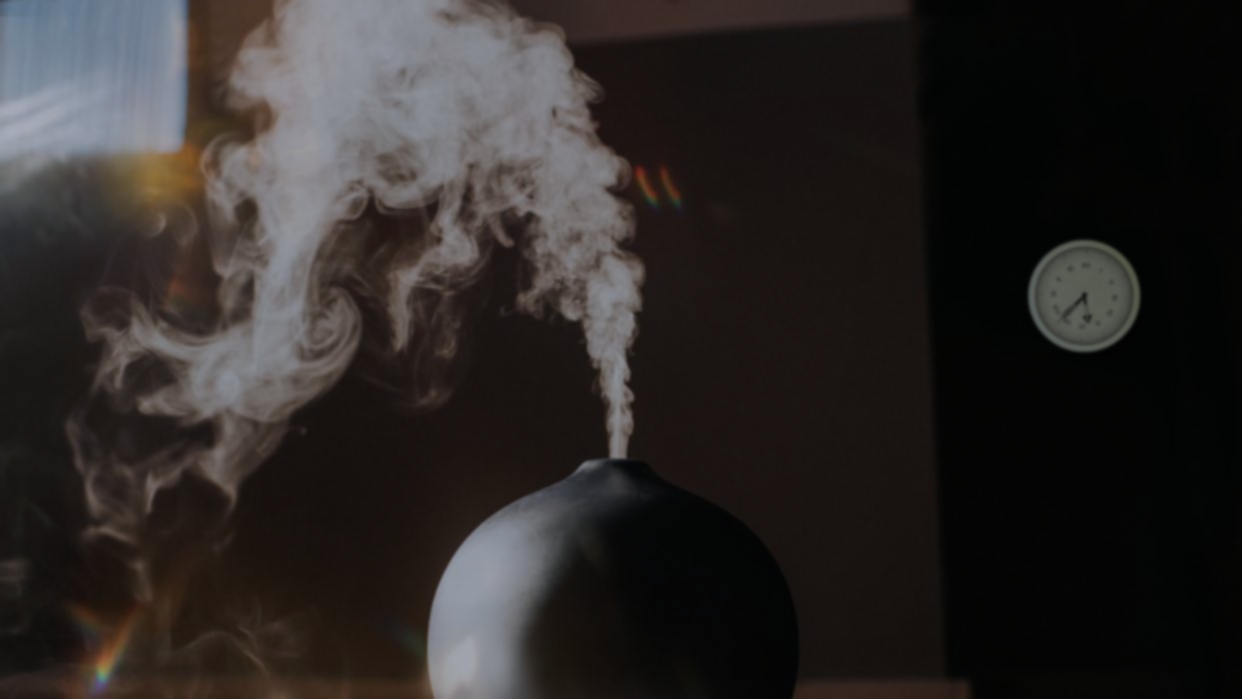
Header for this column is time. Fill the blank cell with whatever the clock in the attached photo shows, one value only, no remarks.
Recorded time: 5:37
